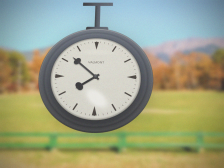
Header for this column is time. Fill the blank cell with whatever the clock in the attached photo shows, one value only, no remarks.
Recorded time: 7:52
